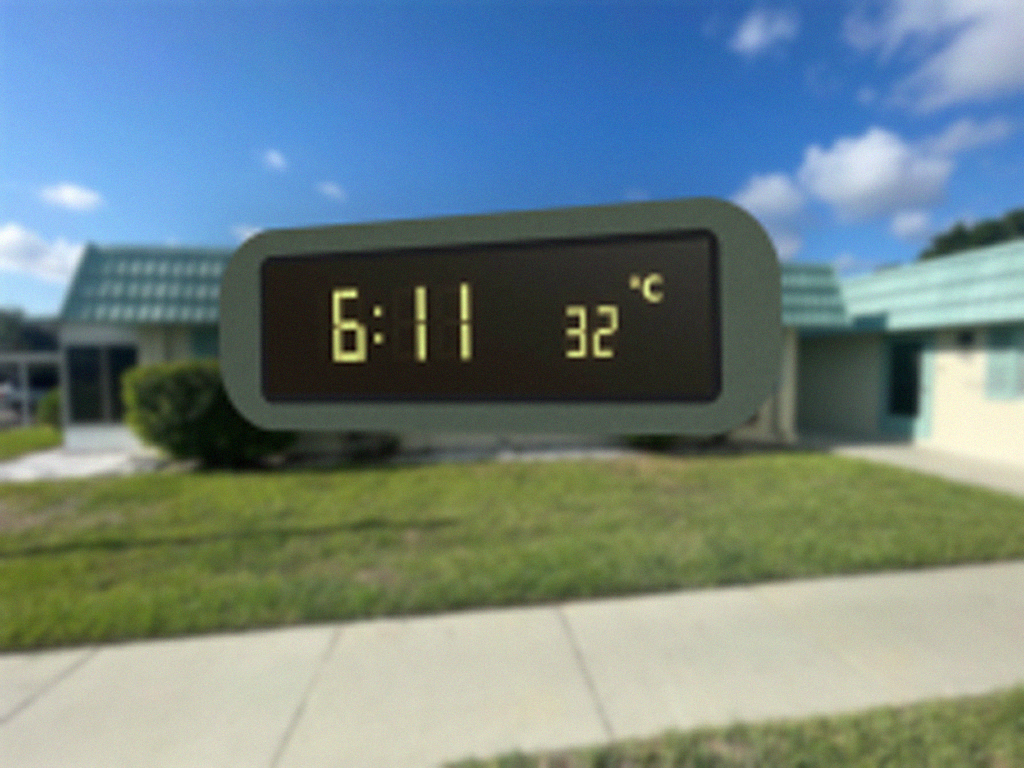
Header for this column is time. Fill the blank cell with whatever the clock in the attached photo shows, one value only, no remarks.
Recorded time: 6:11
